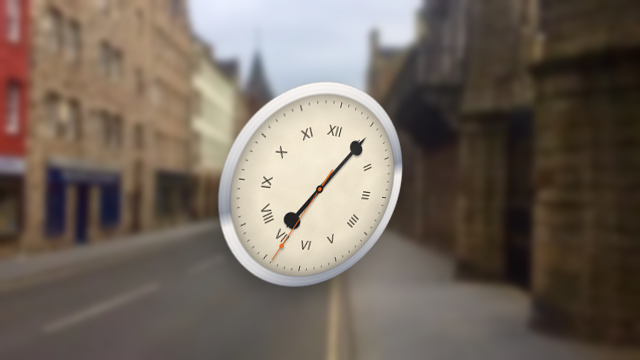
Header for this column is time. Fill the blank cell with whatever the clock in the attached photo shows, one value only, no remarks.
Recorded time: 7:05:34
